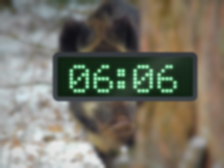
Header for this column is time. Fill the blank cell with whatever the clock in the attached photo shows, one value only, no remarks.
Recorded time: 6:06
